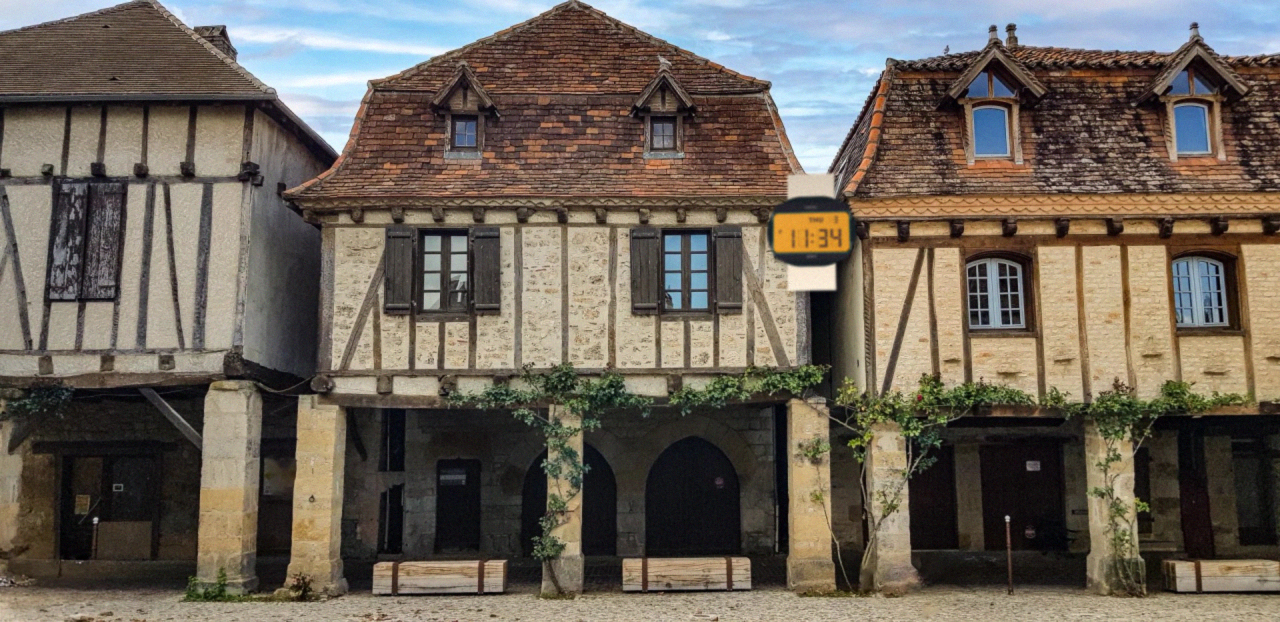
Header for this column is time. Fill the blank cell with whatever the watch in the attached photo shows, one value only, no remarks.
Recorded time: 11:34
